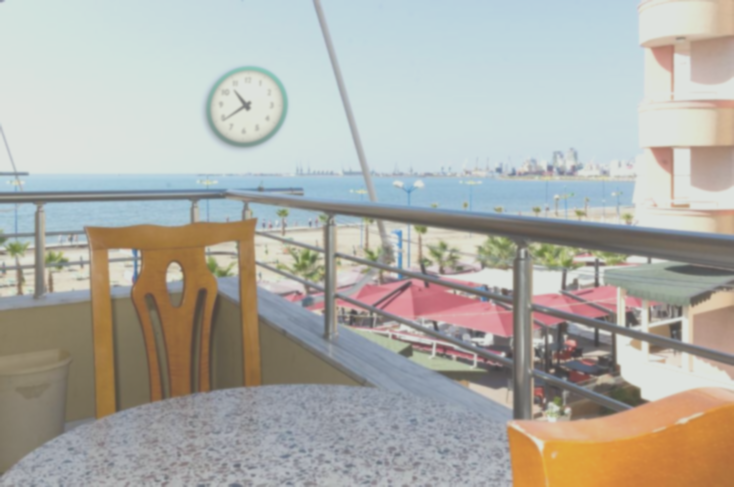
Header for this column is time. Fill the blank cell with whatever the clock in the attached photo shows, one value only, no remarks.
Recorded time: 10:39
